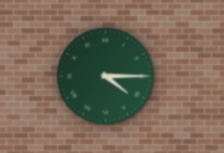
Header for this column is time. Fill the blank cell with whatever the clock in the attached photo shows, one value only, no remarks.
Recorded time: 4:15
